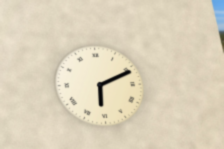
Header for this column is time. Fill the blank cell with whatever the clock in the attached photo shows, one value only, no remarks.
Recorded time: 6:11
